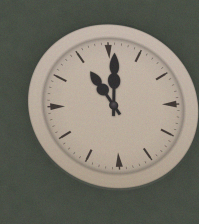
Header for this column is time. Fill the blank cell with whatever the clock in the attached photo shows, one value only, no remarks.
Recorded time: 11:01
